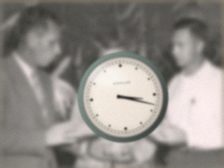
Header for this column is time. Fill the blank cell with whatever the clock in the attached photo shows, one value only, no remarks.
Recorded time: 3:18
